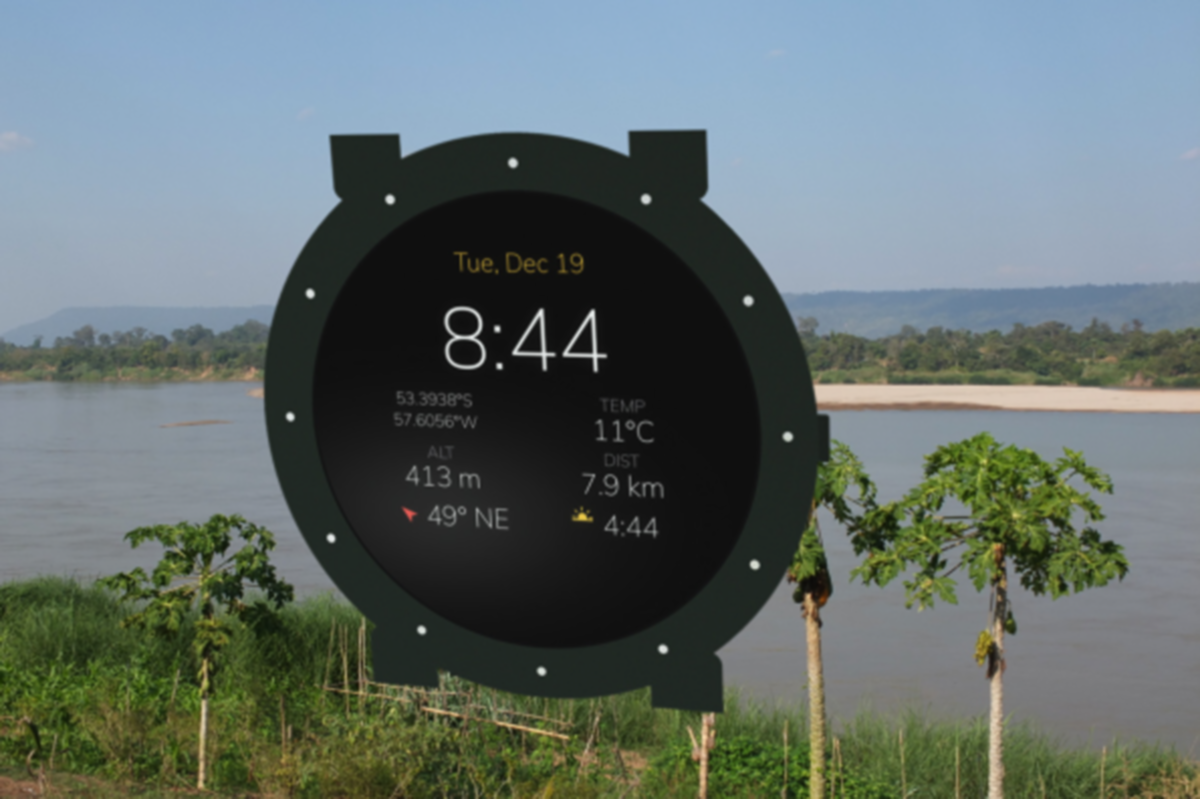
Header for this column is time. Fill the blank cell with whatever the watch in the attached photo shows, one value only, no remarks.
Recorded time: 8:44
